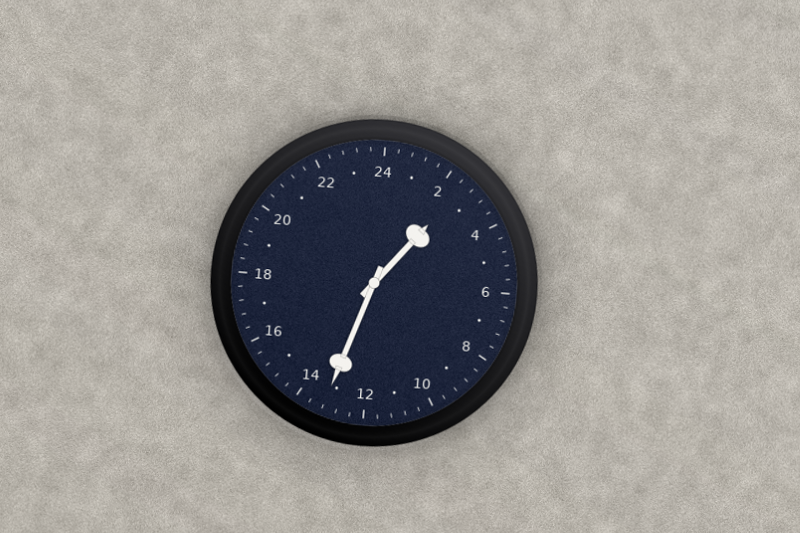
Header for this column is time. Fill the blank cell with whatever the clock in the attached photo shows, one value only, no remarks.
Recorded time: 2:33
